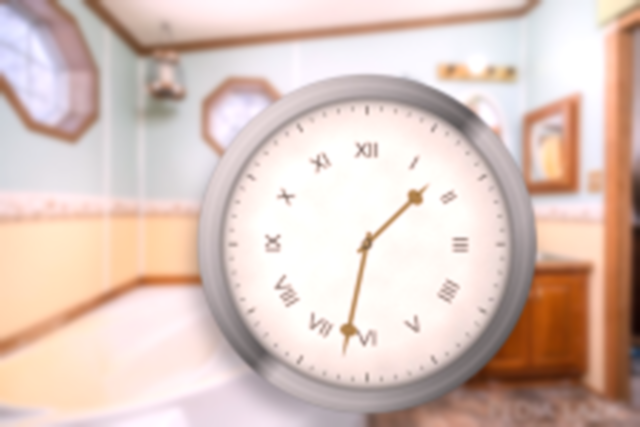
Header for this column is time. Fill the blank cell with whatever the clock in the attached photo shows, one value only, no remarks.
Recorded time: 1:32
